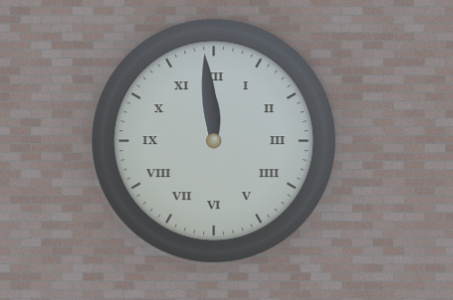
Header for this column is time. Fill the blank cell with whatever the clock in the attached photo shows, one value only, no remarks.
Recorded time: 11:59
